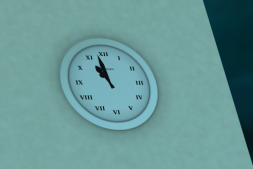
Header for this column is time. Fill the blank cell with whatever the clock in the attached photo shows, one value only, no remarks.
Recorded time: 10:58
